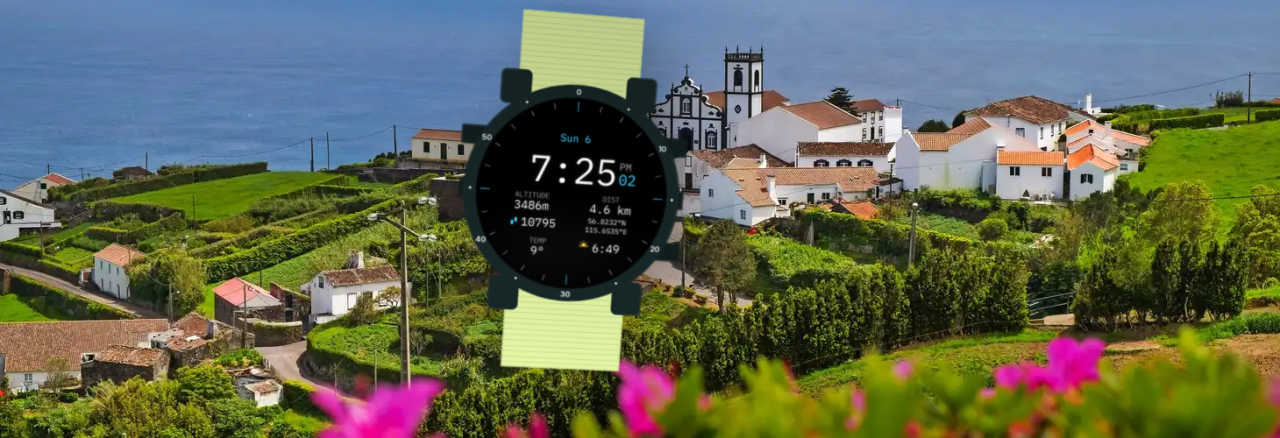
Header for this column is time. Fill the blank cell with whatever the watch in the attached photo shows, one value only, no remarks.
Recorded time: 7:25:02
